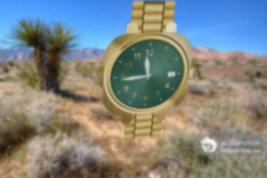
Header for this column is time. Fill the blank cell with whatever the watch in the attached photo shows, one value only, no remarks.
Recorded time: 11:44
